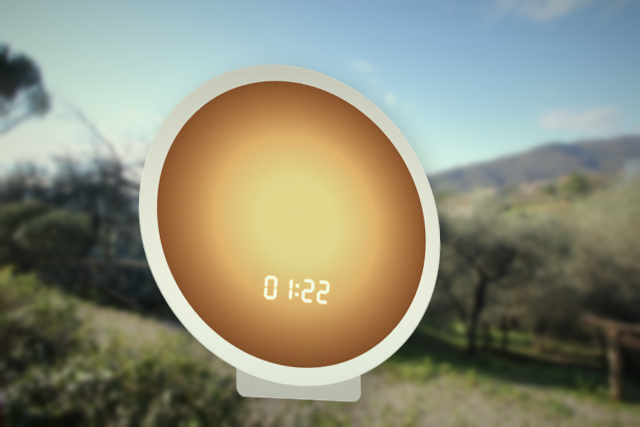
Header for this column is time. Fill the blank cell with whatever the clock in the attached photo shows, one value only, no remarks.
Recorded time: 1:22
